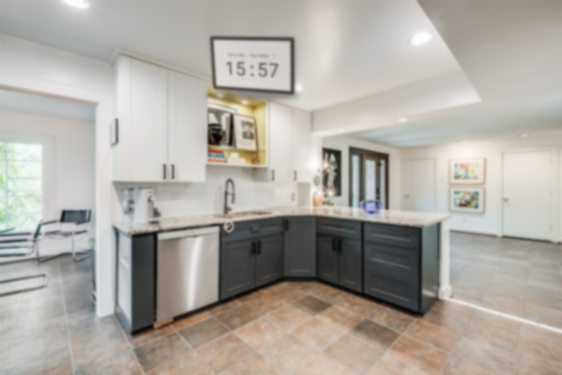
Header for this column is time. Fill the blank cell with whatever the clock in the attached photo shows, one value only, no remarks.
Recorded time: 15:57
